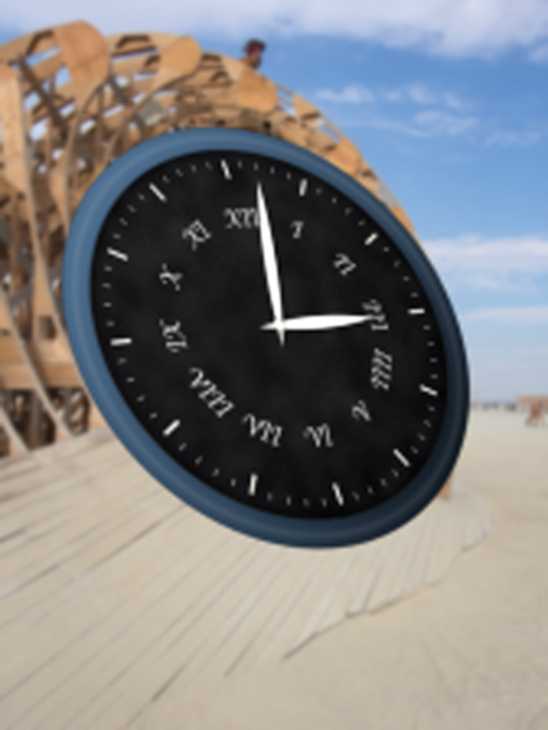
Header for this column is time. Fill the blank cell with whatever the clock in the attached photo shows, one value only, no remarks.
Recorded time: 3:02
